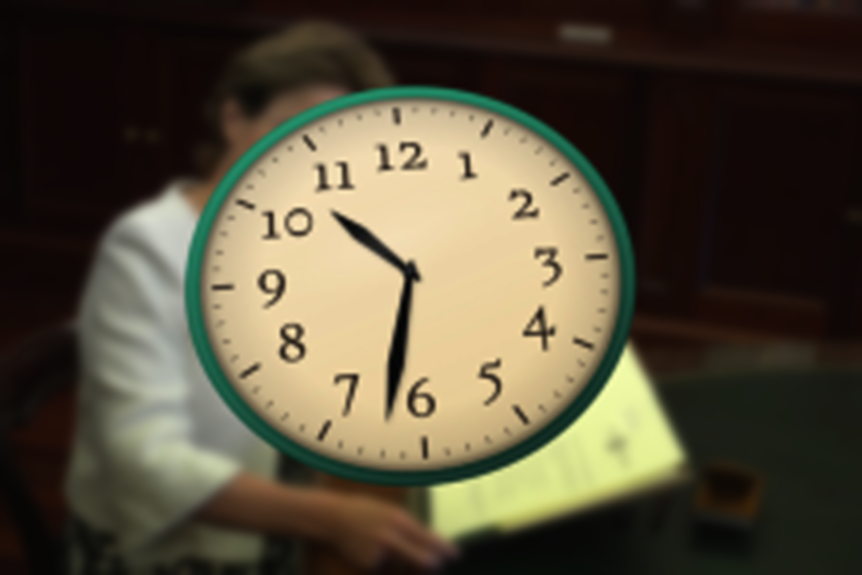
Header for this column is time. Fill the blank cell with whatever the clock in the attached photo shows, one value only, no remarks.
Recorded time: 10:32
